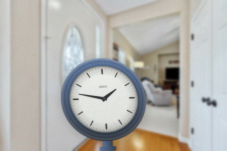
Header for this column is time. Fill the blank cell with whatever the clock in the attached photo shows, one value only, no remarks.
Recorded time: 1:47
